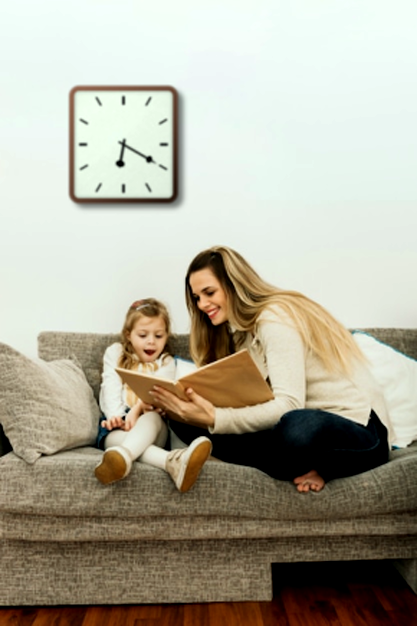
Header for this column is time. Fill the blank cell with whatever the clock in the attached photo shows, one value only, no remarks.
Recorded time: 6:20
